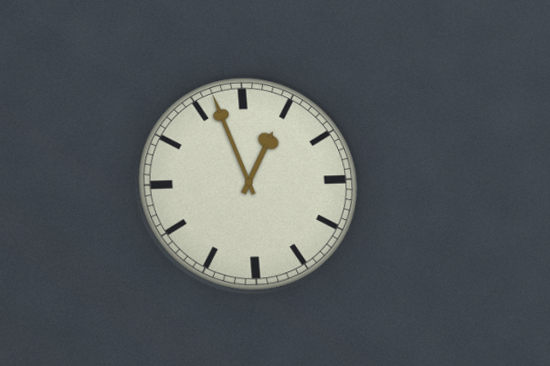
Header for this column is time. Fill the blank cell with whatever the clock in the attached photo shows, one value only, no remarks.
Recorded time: 12:57
